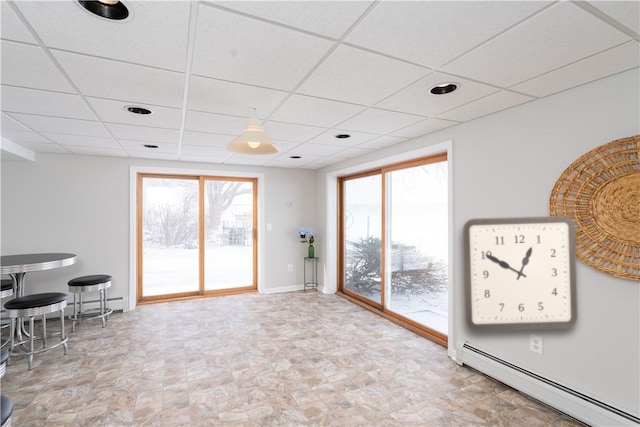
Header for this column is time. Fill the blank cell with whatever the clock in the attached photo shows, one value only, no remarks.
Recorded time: 12:50
